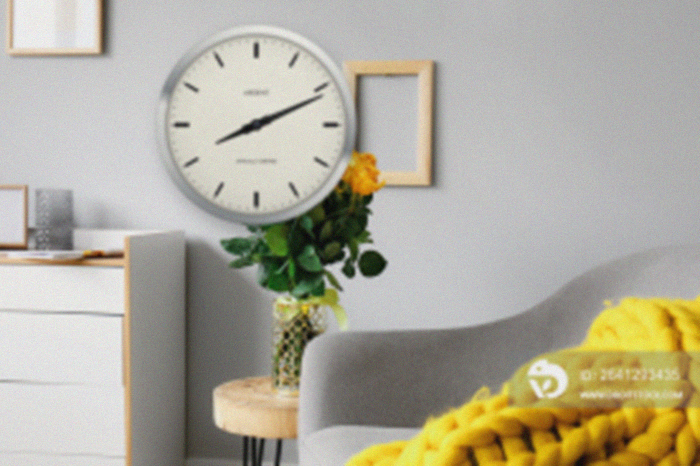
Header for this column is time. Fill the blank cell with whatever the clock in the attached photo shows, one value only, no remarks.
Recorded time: 8:11
